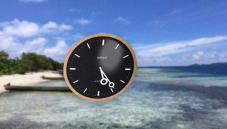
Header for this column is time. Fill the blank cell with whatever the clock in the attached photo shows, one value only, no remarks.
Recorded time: 5:24
